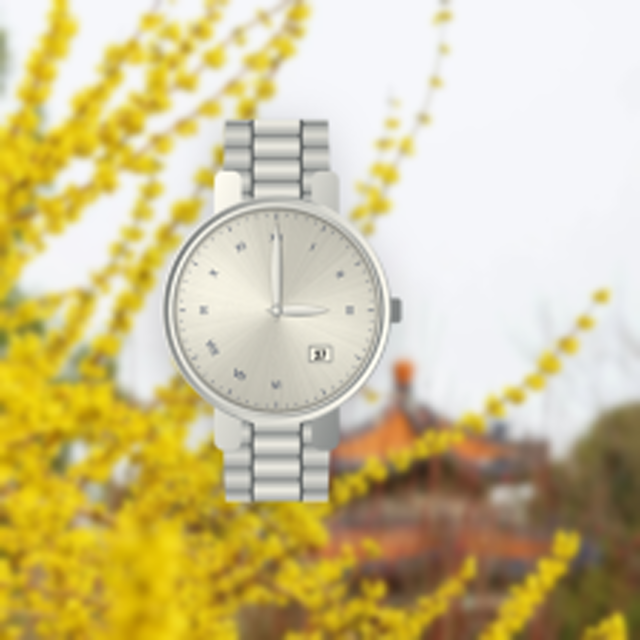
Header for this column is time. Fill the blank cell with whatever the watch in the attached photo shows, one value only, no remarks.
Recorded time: 3:00
